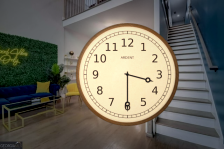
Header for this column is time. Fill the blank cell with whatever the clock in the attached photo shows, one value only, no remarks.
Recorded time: 3:30
